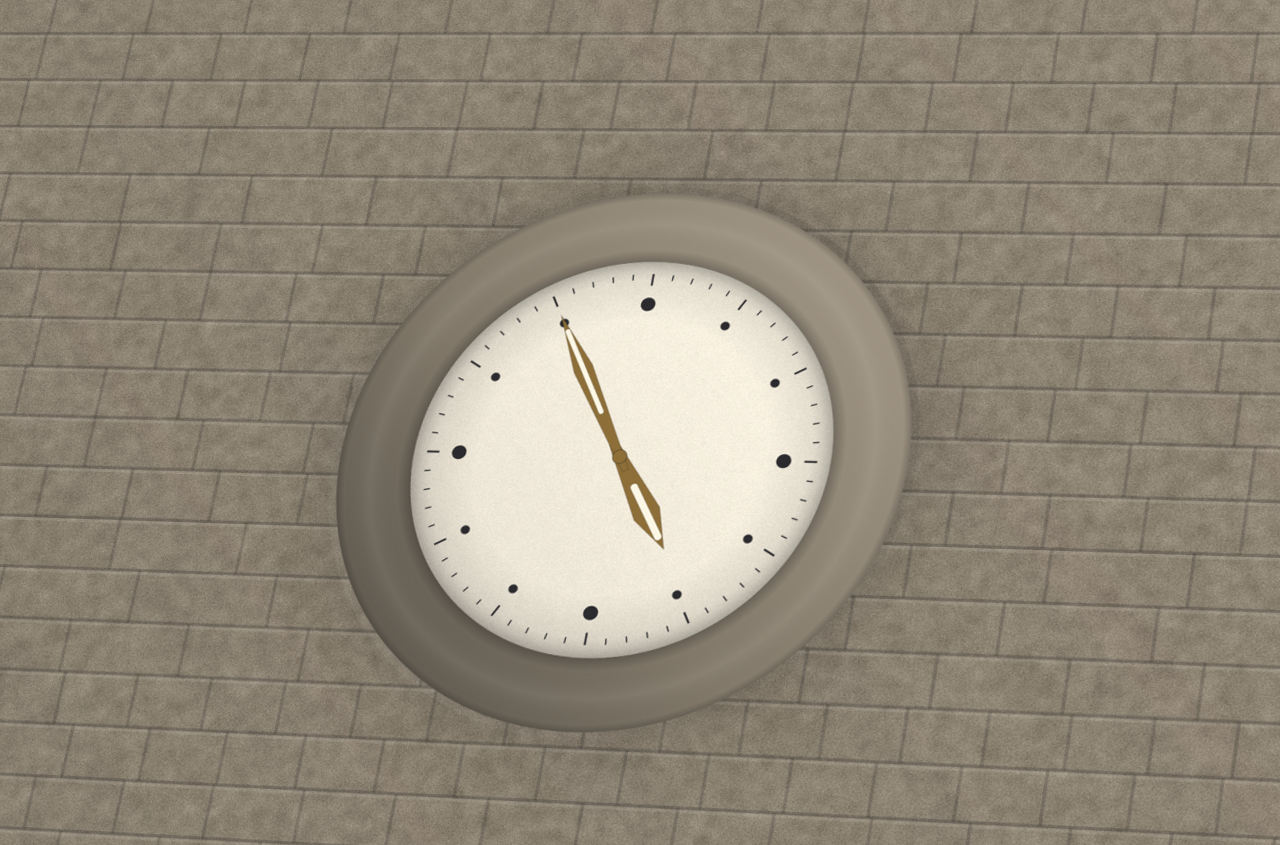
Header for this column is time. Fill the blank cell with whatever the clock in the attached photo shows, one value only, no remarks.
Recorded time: 4:55
